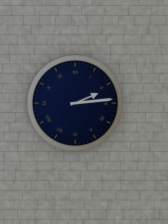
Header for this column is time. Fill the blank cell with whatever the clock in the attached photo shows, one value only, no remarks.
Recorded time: 2:14
